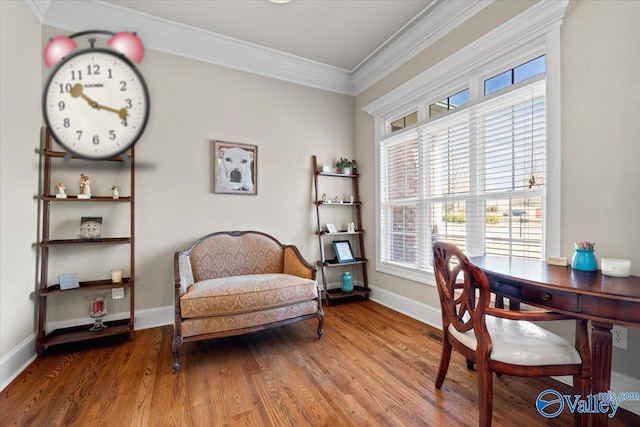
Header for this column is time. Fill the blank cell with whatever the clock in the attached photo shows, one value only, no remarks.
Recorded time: 10:18
